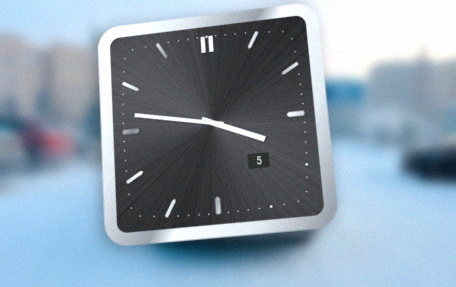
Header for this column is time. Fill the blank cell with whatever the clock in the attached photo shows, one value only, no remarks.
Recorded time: 3:47
